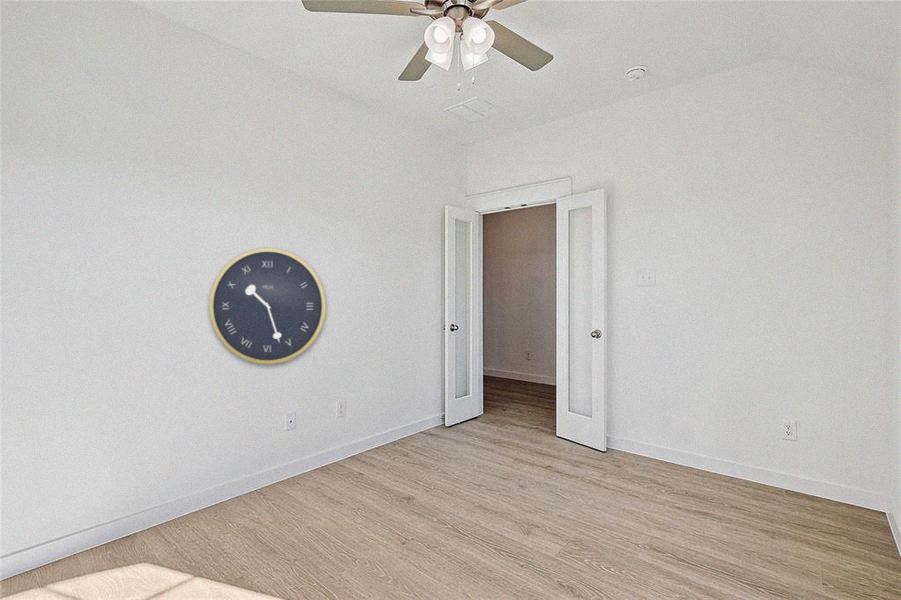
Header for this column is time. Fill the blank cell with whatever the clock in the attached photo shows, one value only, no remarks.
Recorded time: 10:27
